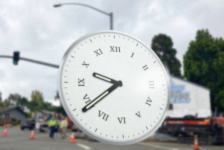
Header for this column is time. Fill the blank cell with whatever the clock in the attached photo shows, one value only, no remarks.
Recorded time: 9:39
